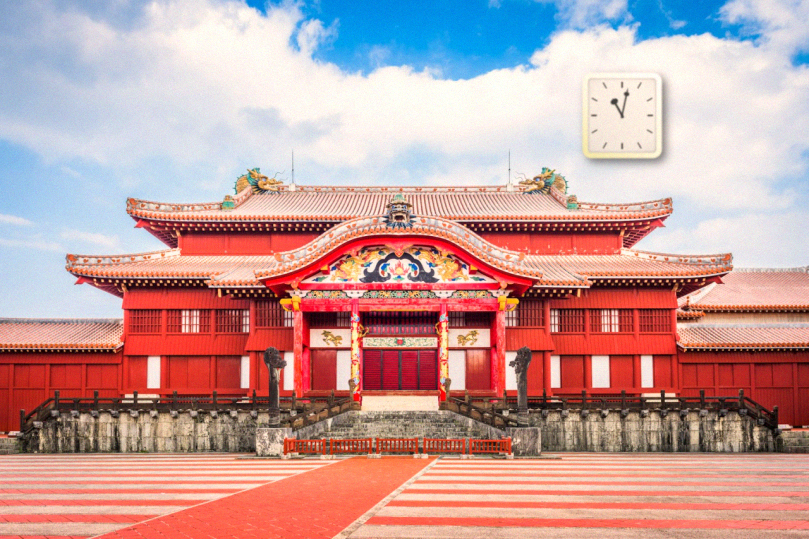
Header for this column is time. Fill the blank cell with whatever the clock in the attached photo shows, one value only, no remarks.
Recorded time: 11:02
